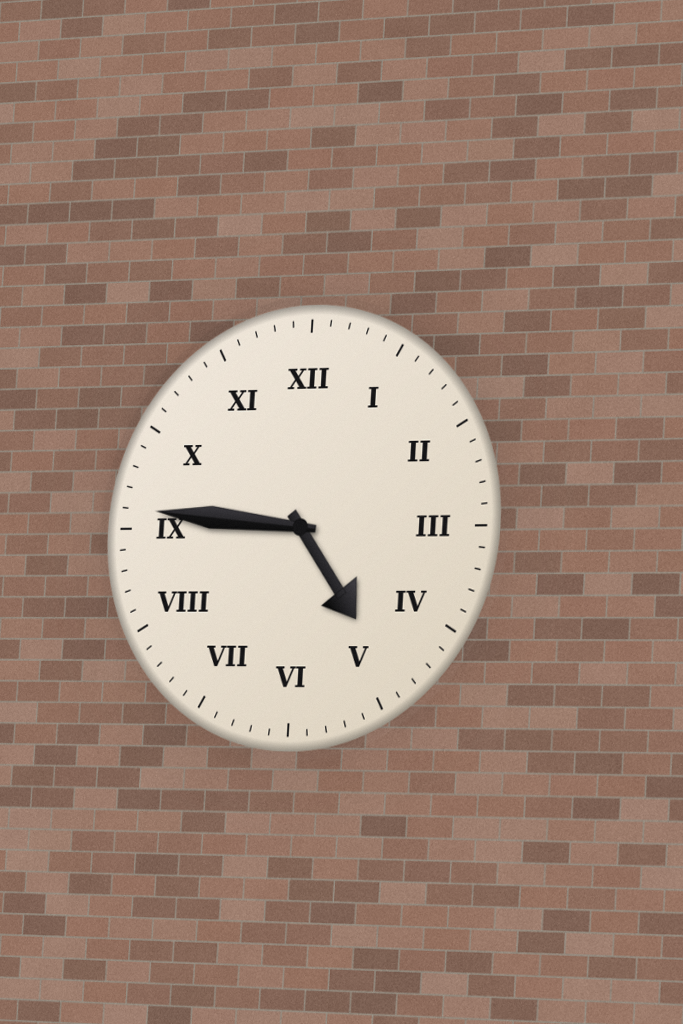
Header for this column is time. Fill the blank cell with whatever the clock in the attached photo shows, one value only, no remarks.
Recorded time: 4:46
